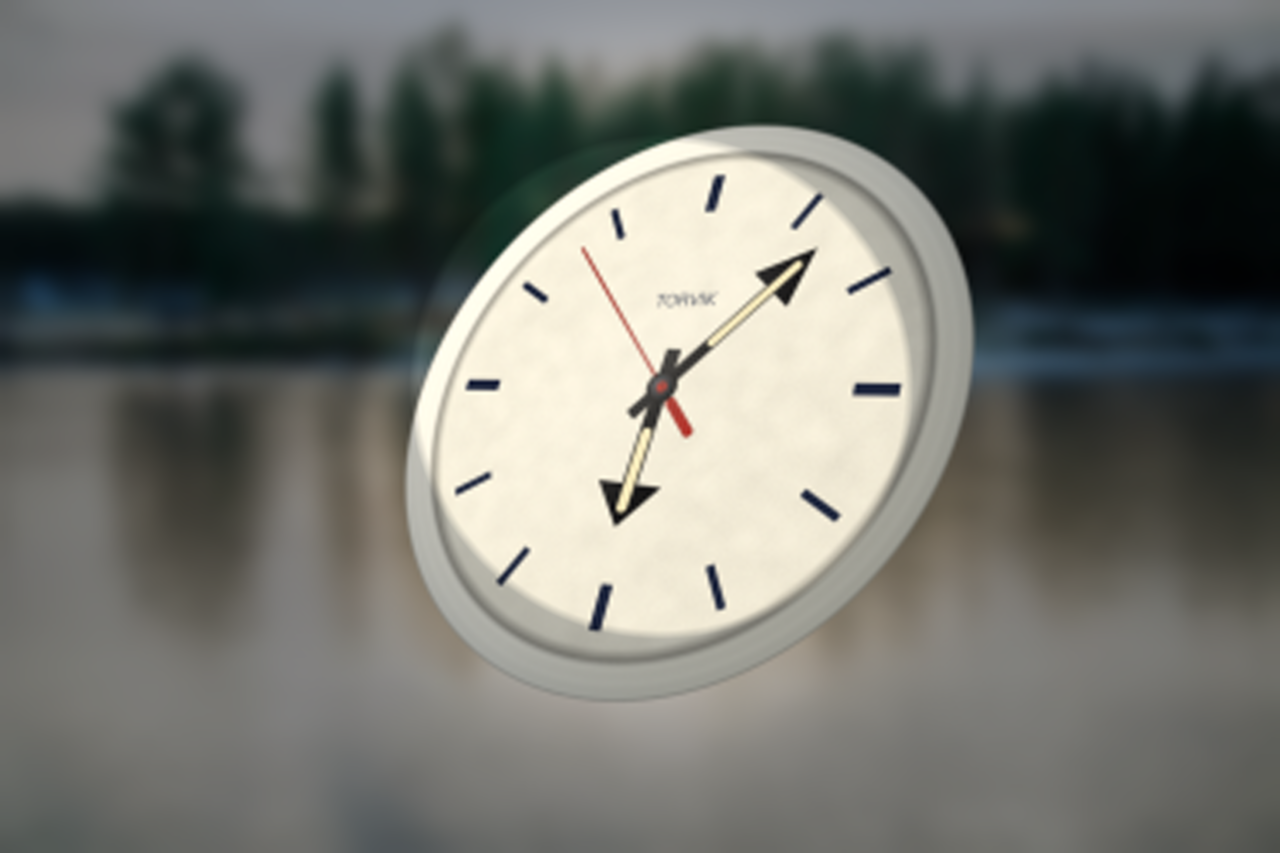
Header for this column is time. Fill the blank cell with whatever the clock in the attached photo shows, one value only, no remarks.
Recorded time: 6:06:53
